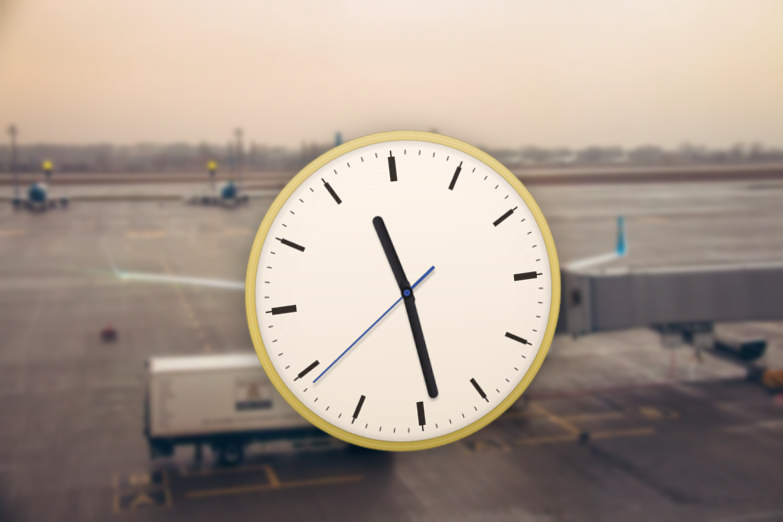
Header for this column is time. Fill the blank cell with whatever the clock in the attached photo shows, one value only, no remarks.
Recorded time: 11:28:39
